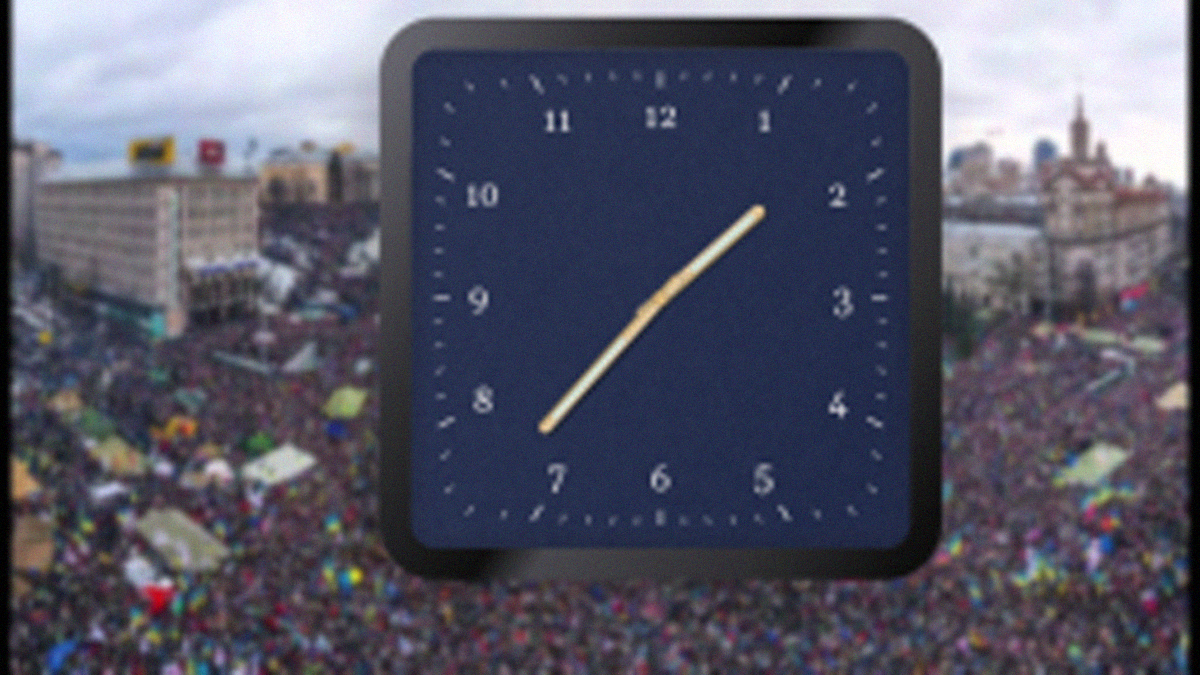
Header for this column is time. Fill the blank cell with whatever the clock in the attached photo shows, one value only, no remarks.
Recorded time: 1:37
